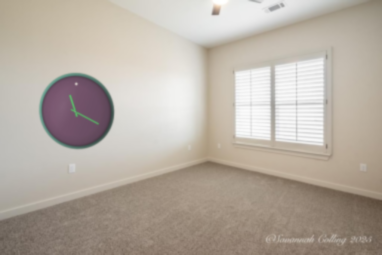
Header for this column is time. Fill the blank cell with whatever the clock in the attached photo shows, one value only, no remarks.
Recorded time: 11:19
